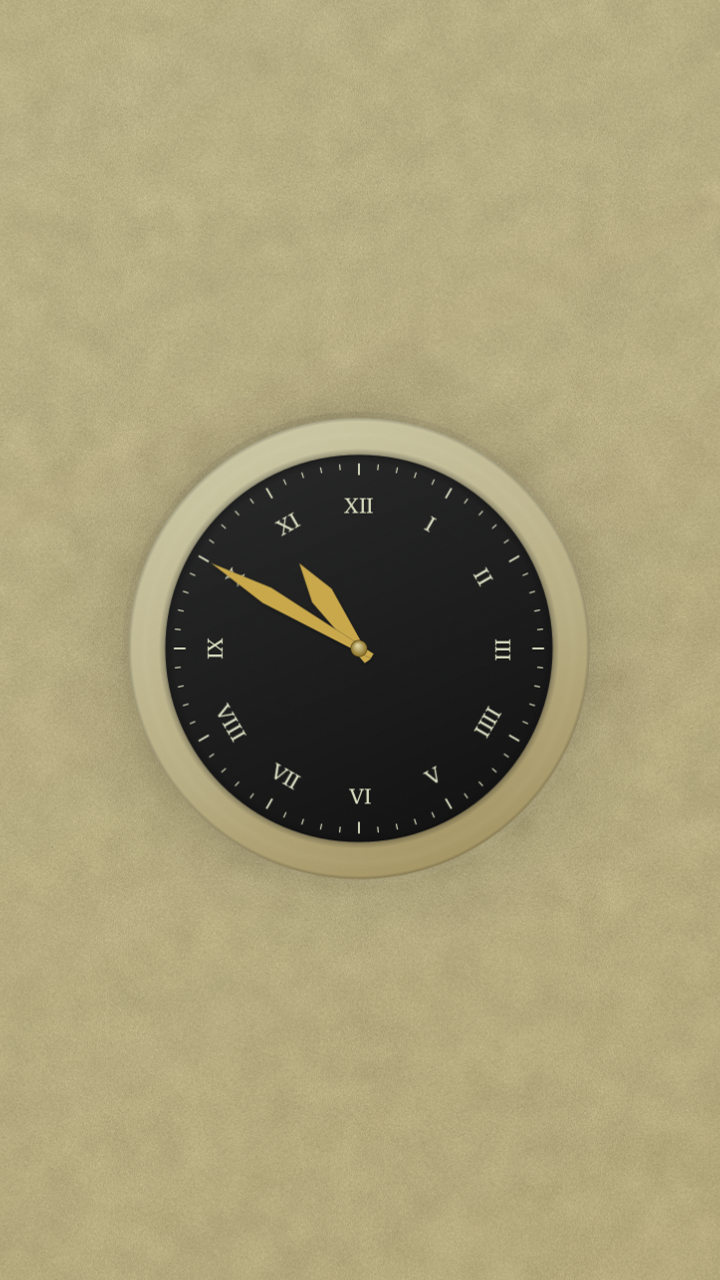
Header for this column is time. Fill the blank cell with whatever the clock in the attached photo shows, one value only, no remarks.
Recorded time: 10:50
